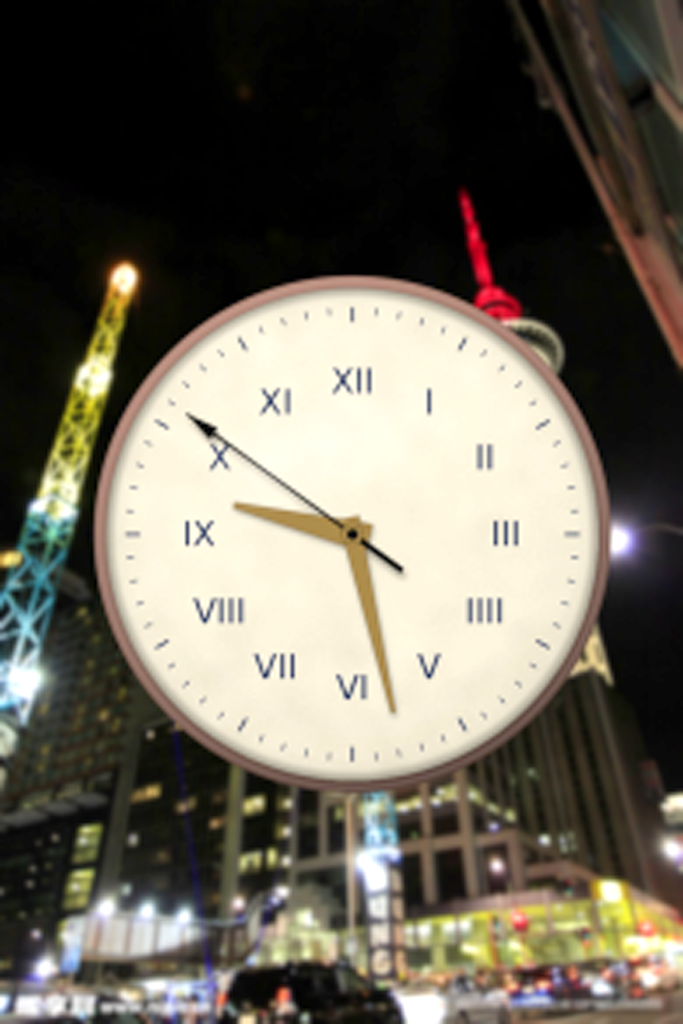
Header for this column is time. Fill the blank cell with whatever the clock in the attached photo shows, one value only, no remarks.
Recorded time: 9:27:51
